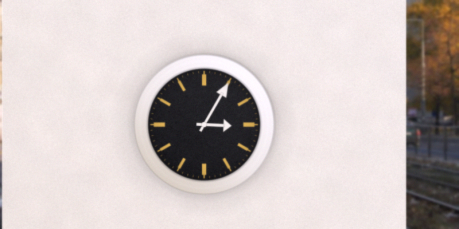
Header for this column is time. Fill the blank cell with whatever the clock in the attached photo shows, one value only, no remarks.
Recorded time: 3:05
